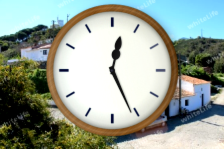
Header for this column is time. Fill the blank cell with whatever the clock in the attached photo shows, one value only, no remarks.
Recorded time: 12:26
